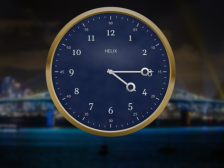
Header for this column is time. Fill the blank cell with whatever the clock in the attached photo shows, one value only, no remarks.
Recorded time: 4:15
